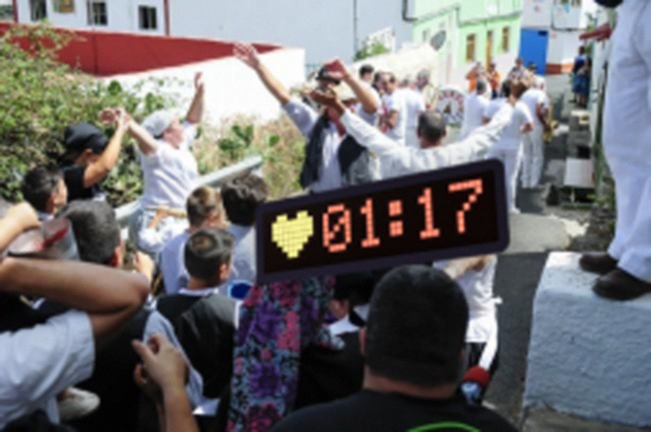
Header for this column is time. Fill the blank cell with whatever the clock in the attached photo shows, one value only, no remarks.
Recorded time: 1:17
